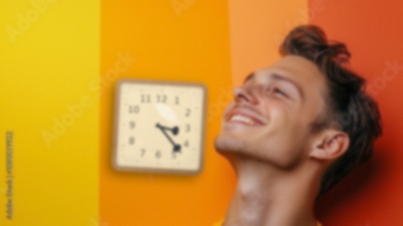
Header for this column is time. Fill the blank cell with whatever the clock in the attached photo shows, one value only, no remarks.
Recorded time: 3:23
